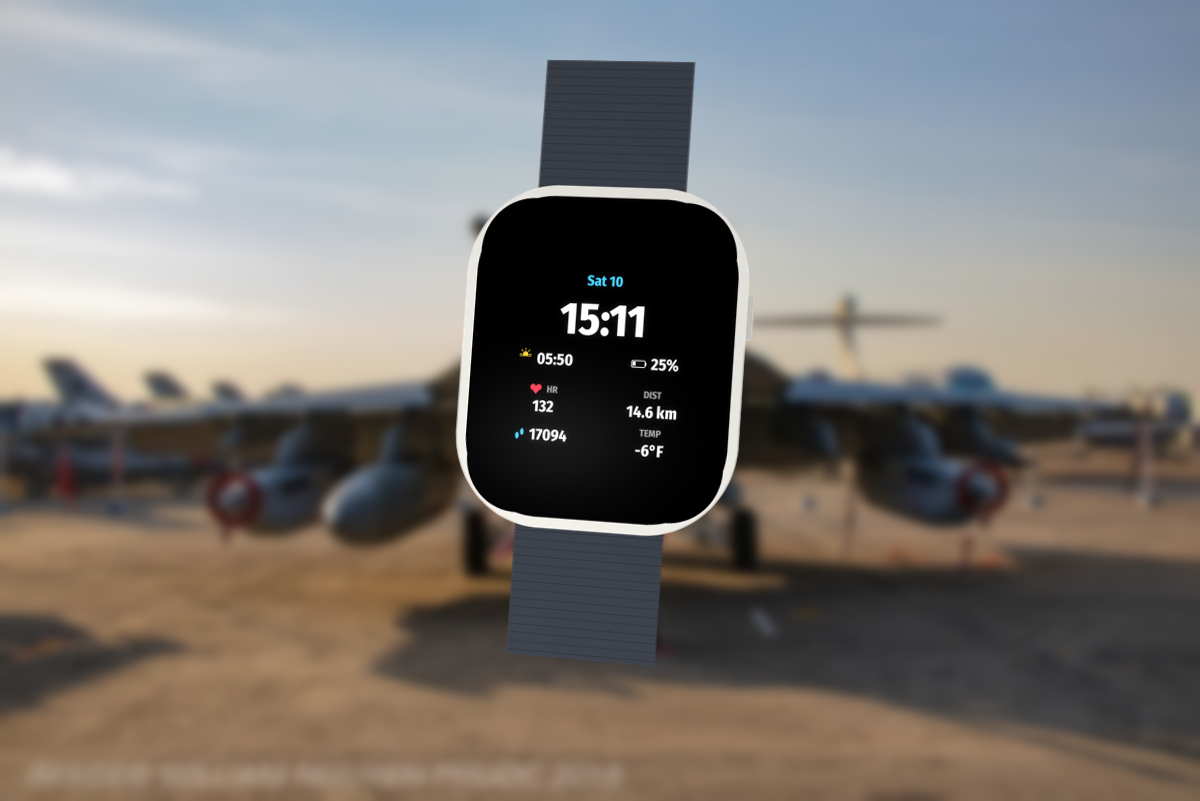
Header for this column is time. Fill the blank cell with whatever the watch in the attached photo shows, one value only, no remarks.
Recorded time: 15:11
